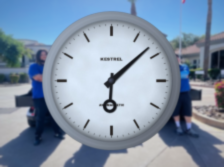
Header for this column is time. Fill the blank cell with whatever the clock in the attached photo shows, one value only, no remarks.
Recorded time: 6:08
